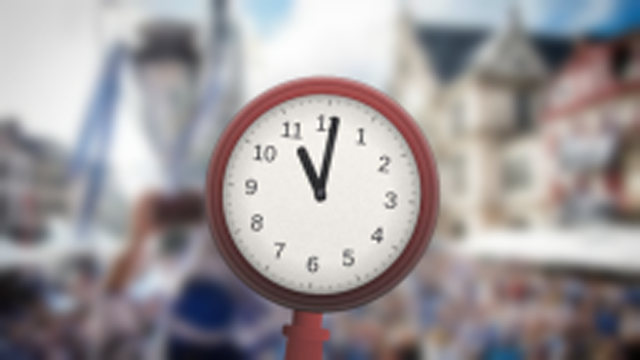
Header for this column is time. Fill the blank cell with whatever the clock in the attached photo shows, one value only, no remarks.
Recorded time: 11:01
